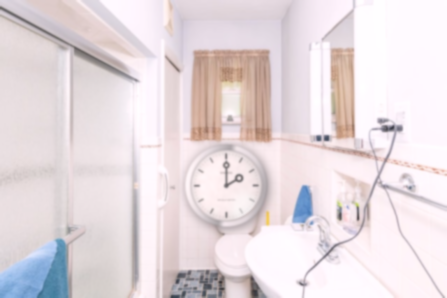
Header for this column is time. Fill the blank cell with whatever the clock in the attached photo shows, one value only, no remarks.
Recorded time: 2:00
